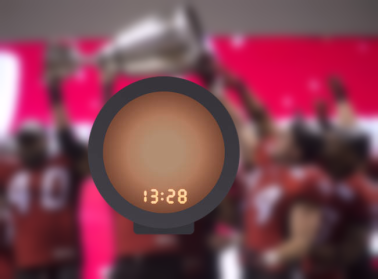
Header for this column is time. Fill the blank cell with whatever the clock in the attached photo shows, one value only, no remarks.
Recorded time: 13:28
